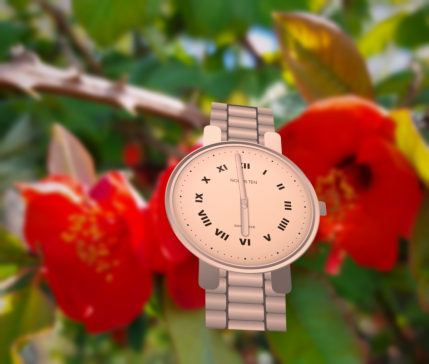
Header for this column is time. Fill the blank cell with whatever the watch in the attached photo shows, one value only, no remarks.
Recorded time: 5:59
